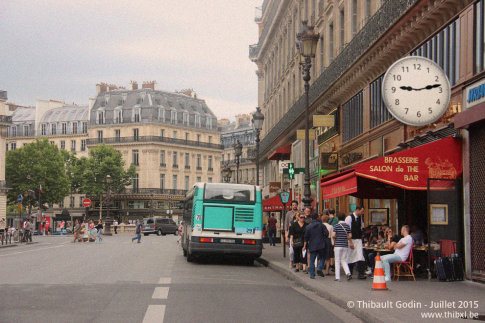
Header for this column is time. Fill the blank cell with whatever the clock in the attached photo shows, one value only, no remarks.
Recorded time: 9:13
